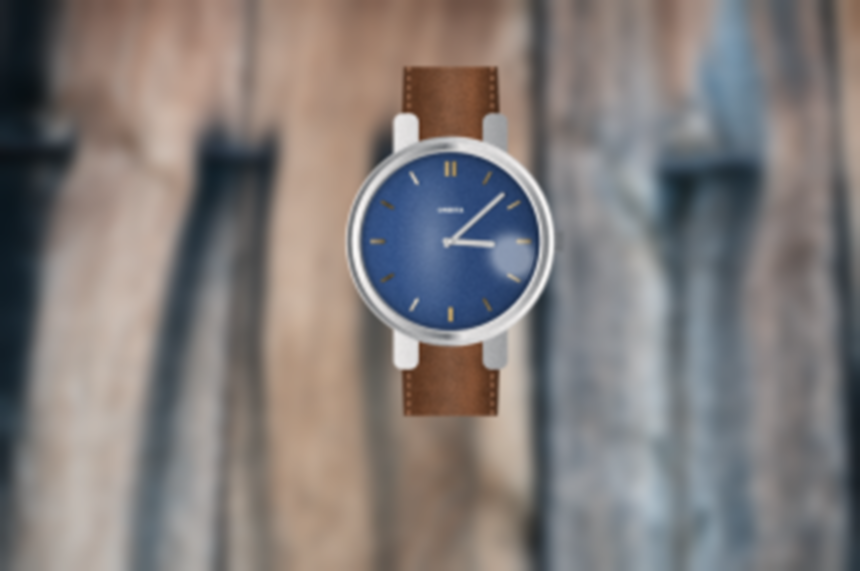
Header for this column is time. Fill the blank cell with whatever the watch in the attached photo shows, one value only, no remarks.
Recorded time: 3:08
